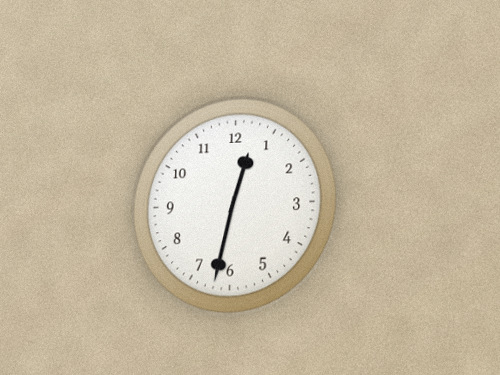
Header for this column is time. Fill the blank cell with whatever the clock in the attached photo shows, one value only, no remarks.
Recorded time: 12:32
